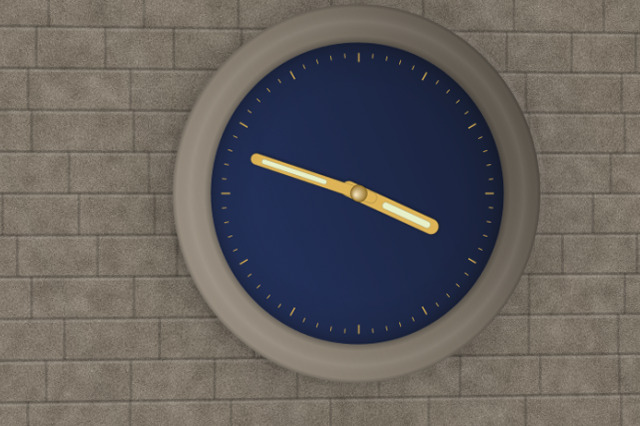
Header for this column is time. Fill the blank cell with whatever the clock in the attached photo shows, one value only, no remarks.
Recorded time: 3:48
